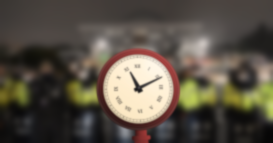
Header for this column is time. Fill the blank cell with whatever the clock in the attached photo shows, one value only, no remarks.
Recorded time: 11:11
